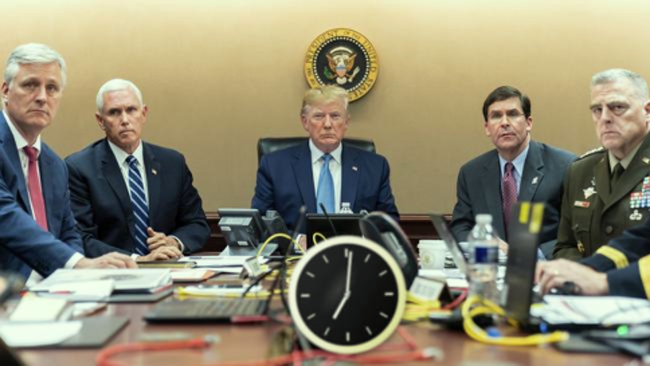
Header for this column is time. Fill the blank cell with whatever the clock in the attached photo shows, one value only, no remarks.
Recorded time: 7:01
